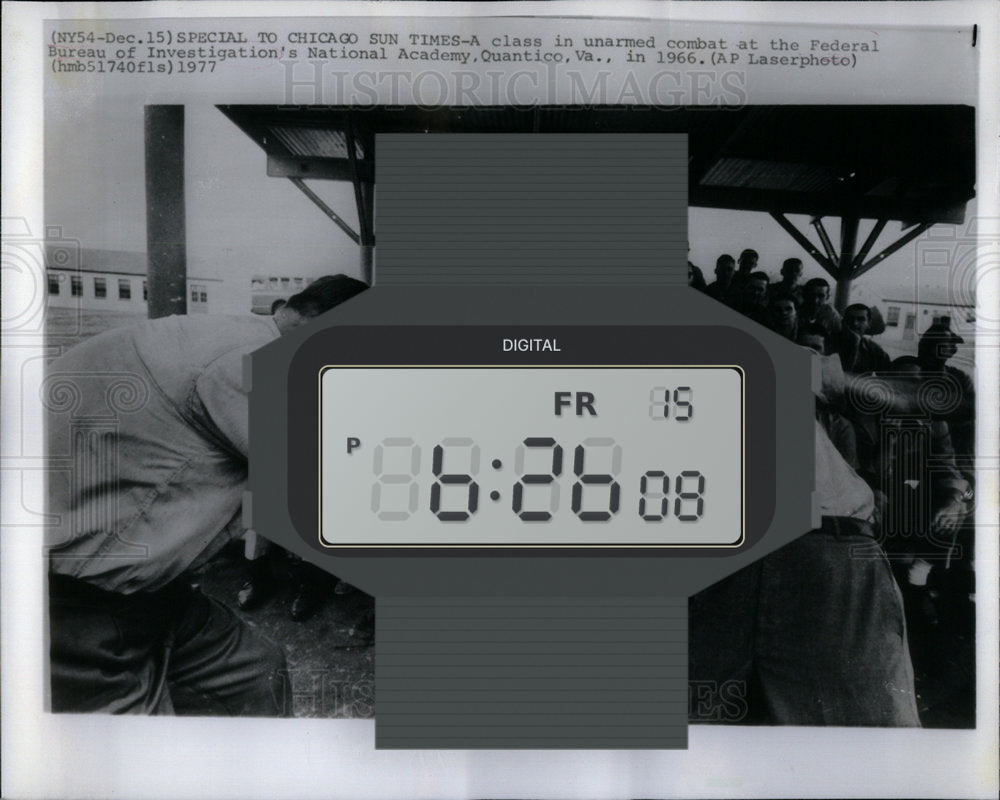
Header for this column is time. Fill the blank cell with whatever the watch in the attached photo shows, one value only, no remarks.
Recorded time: 6:26:08
